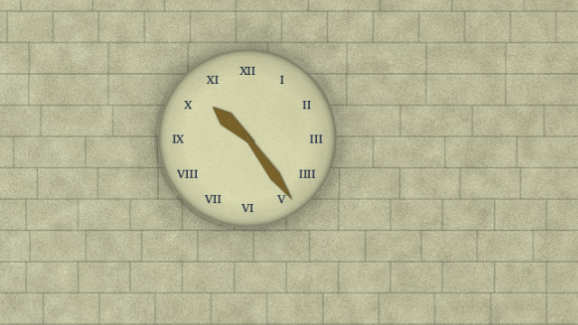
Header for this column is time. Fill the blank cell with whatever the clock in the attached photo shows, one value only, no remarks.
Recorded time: 10:24
